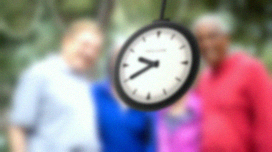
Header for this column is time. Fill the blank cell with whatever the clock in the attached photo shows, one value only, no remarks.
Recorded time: 9:40
